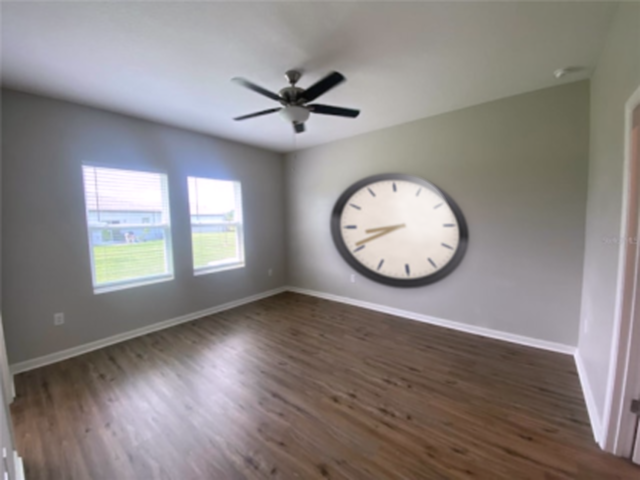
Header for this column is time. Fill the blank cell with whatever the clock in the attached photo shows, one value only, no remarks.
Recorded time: 8:41
